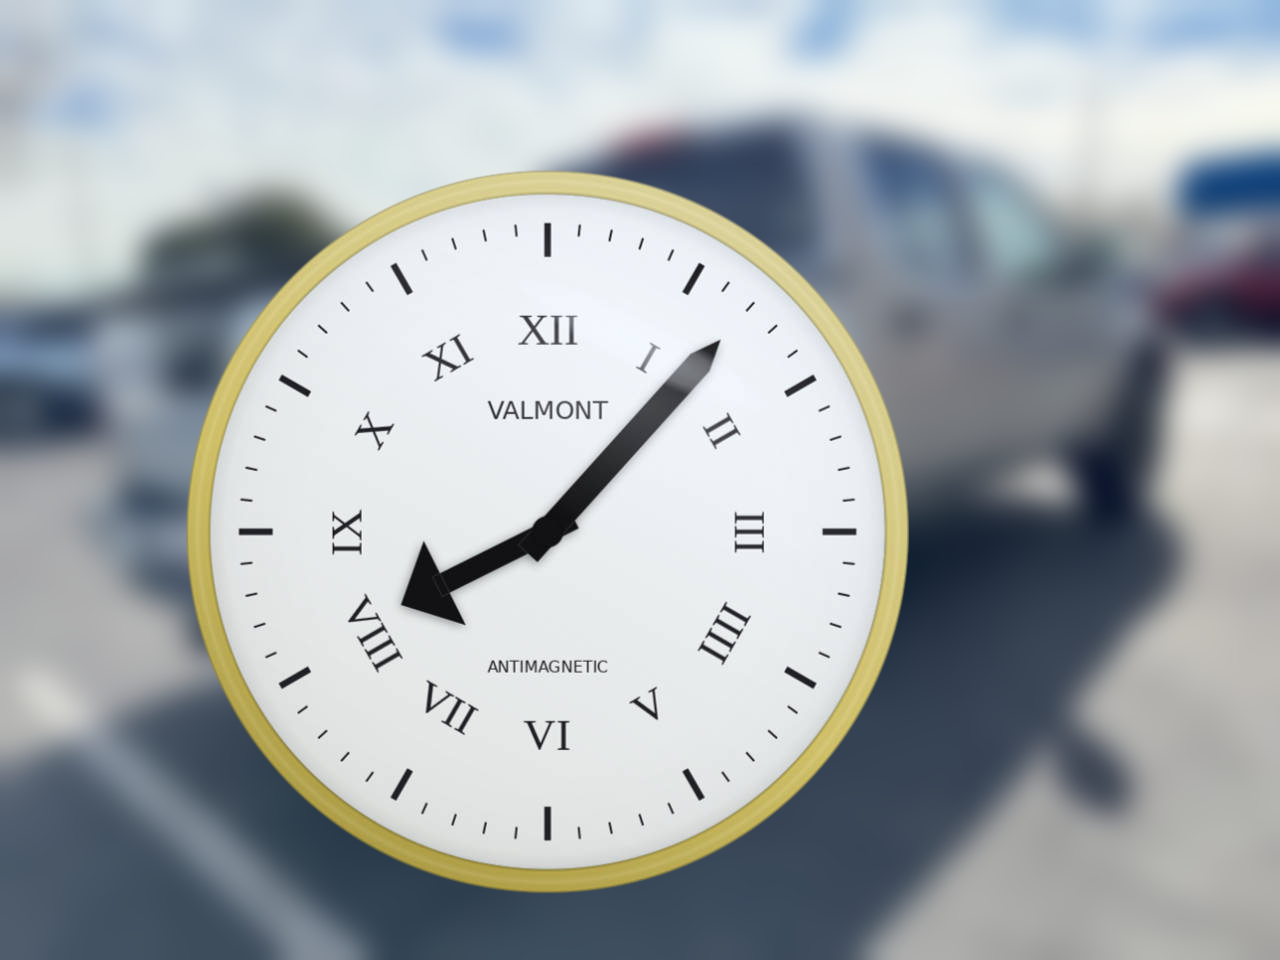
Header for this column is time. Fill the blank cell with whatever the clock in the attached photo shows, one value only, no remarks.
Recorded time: 8:07
